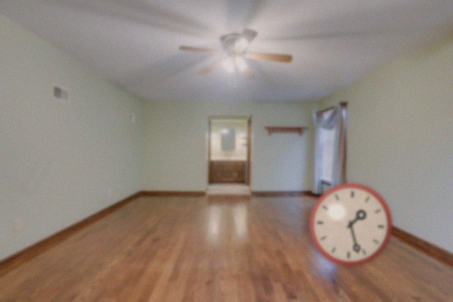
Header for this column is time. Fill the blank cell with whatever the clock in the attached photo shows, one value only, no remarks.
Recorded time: 1:27
